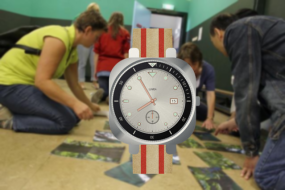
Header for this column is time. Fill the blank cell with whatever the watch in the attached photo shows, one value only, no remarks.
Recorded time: 7:55
